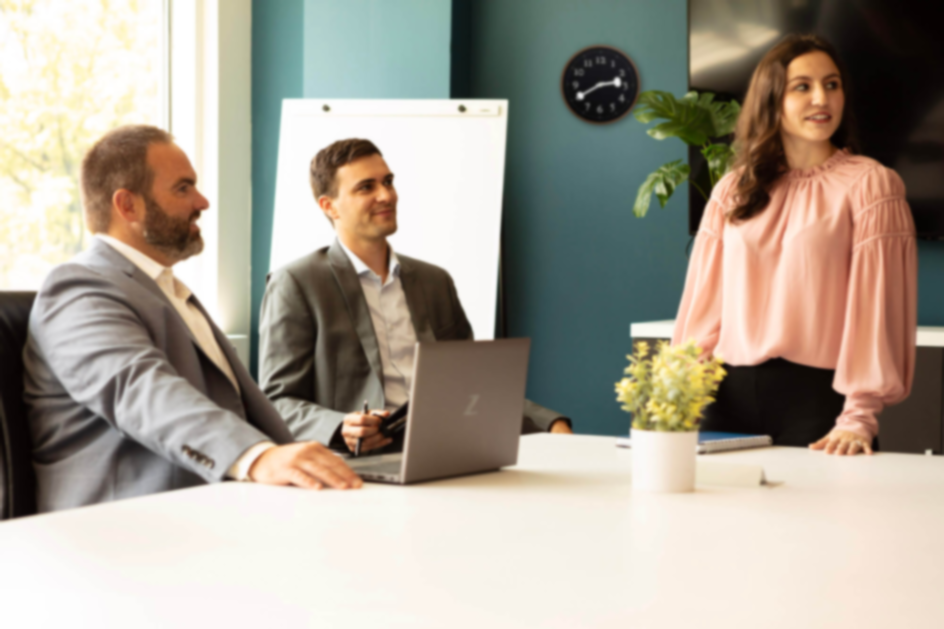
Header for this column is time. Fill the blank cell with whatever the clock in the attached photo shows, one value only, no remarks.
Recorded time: 2:40
